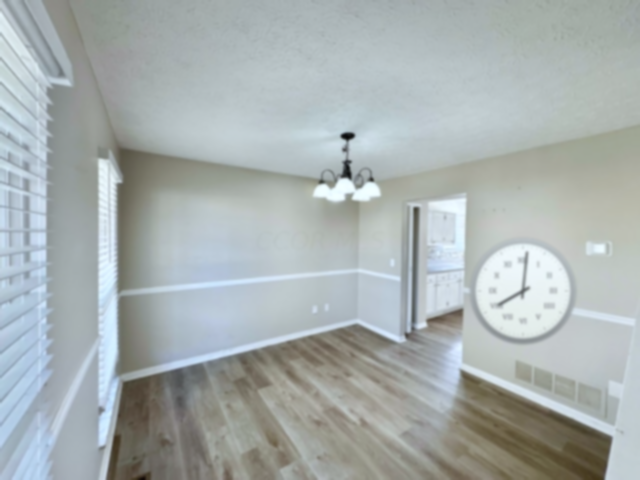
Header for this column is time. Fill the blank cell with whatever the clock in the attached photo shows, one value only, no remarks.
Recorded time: 8:01
